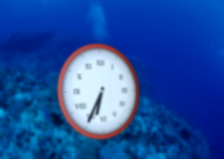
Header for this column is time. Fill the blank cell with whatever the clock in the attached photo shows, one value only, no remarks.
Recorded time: 6:35
